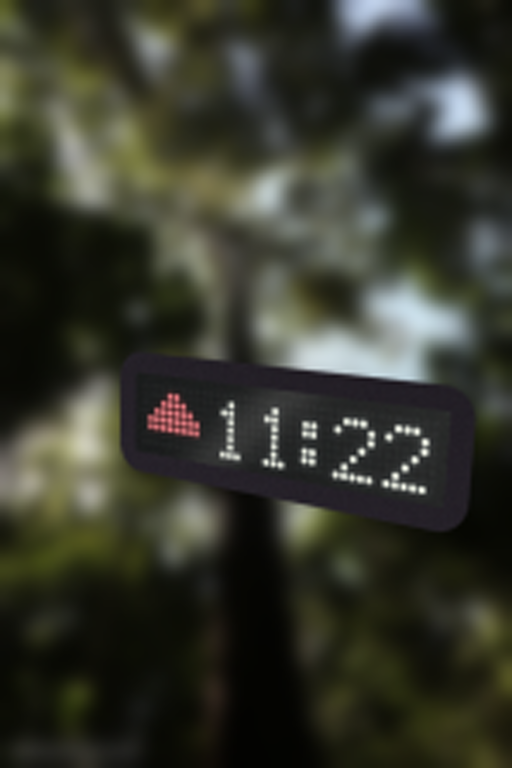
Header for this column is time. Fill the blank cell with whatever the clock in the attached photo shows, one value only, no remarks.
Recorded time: 11:22
